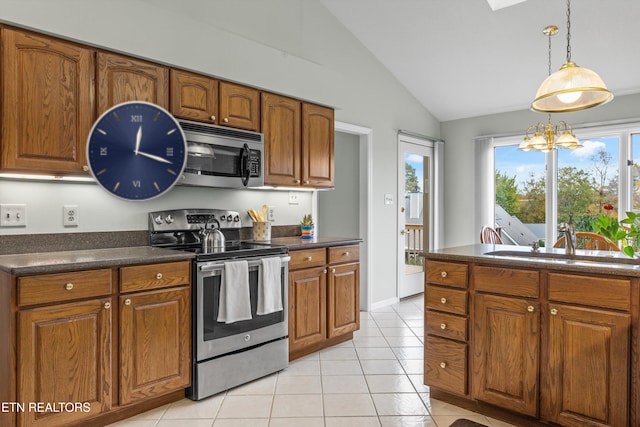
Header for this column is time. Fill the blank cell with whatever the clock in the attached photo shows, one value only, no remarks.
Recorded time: 12:18
